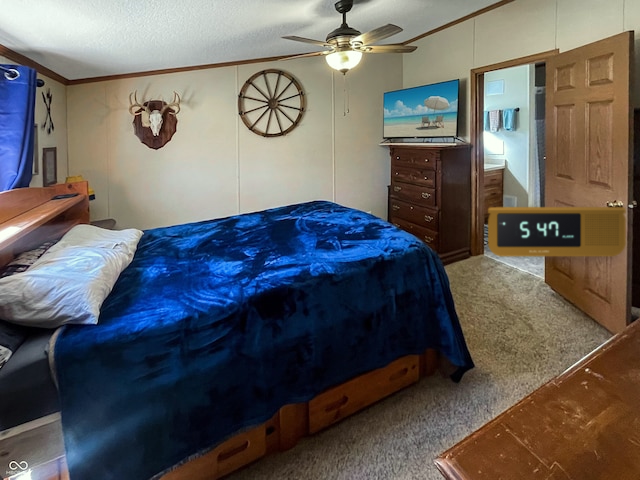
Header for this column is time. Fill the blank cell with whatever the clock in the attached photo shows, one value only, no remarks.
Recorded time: 5:47
